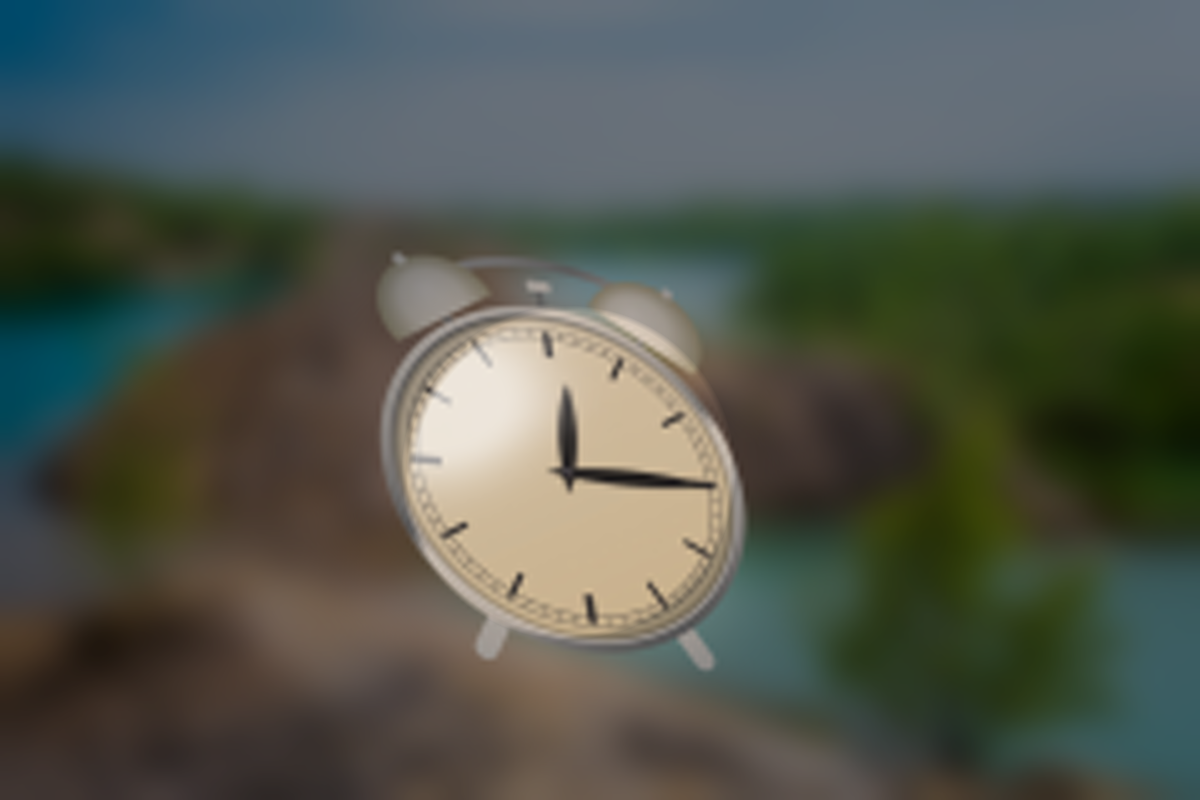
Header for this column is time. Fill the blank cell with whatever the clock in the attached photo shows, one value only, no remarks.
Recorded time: 12:15
